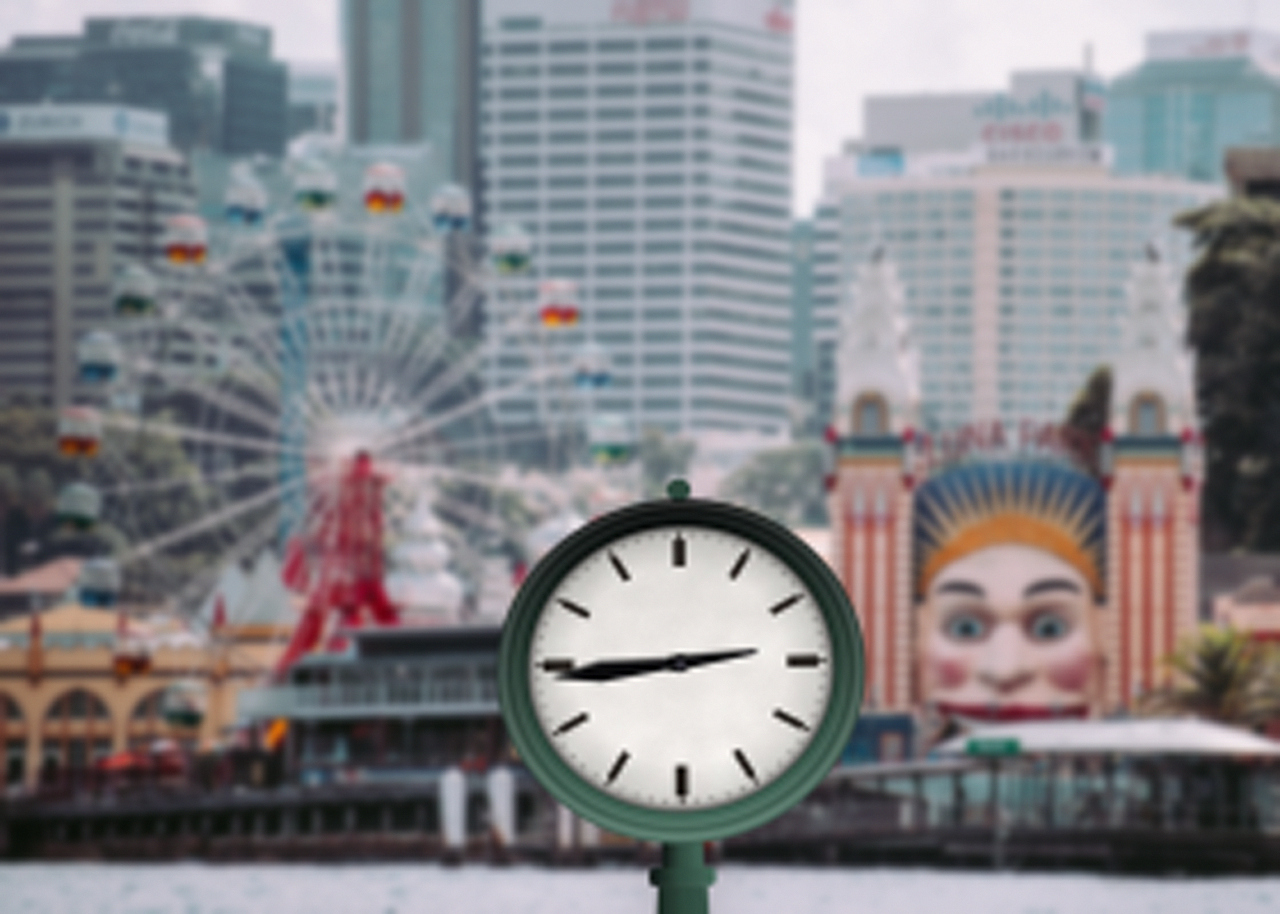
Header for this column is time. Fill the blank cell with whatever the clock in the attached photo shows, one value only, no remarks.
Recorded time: 2:44
